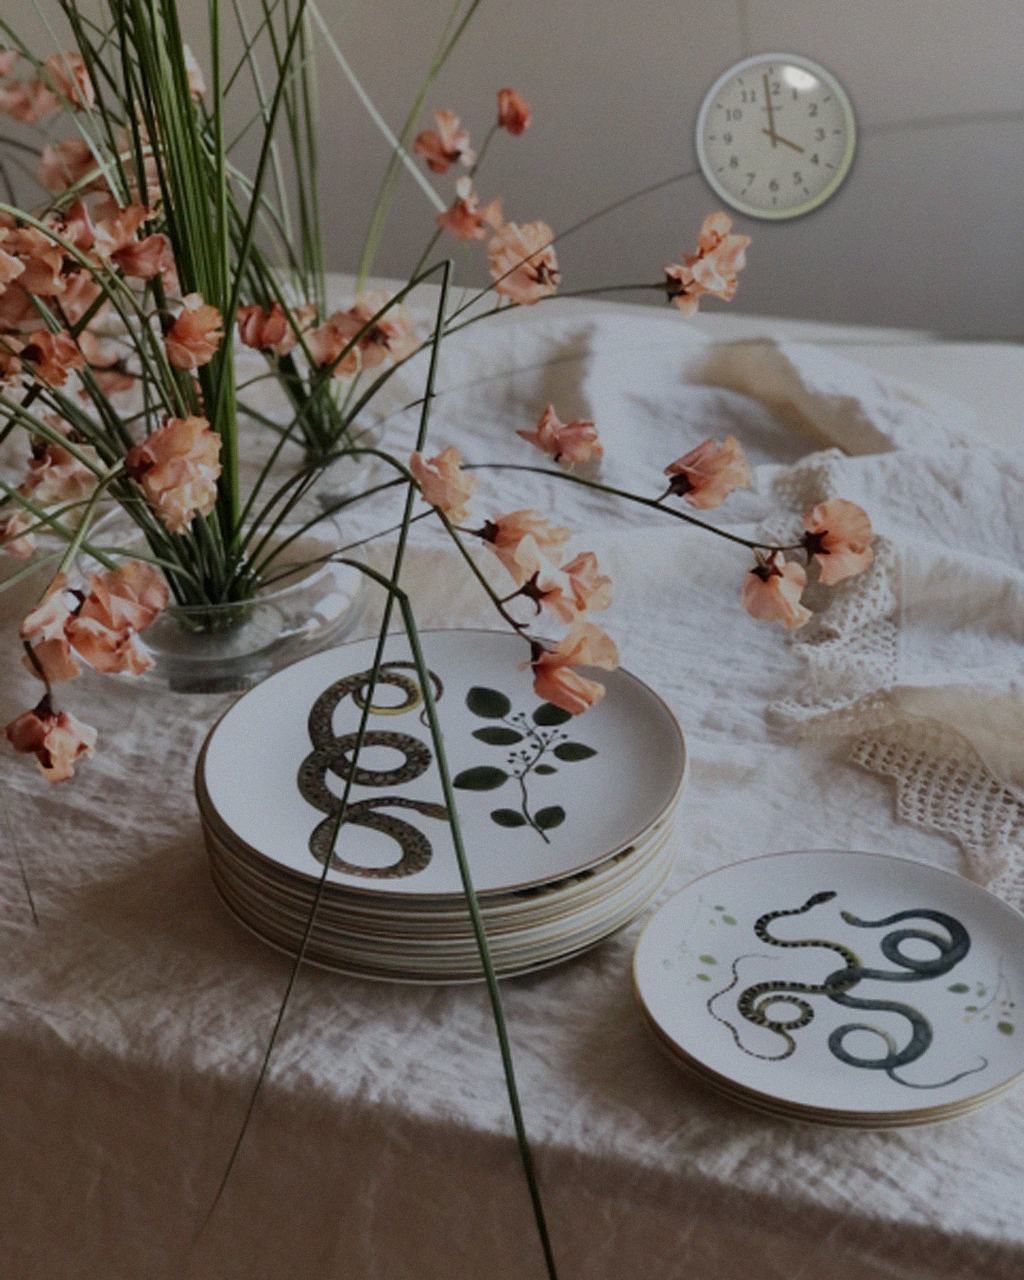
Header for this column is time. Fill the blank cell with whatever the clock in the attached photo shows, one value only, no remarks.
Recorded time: 3:59
